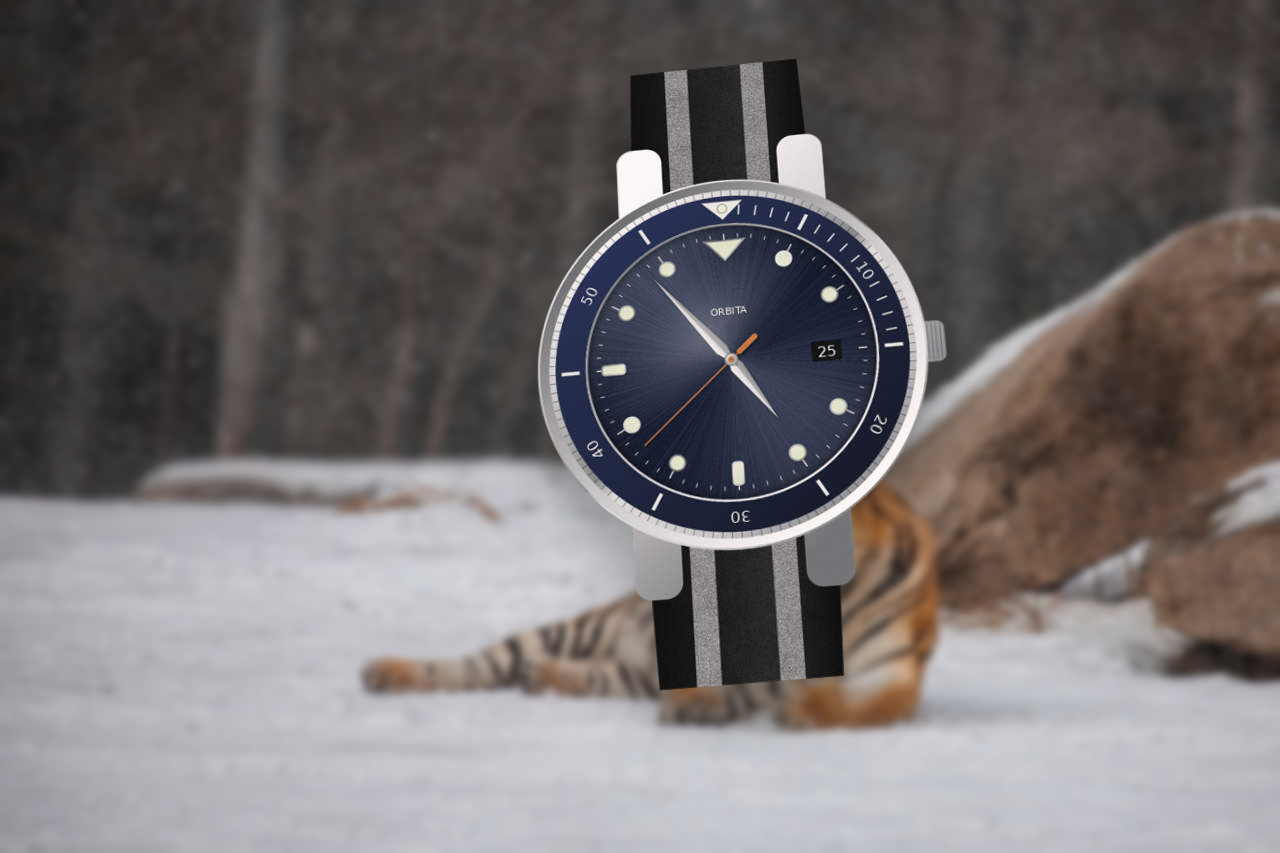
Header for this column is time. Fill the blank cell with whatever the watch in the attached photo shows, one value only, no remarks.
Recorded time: 4:53:38
